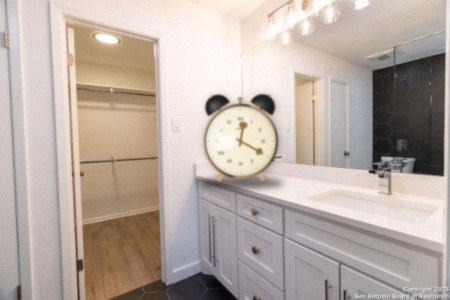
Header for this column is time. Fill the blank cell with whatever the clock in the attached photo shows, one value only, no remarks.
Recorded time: 12:20
